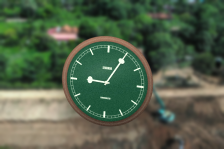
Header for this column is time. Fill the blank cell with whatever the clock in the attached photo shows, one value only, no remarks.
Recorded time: 9:05
